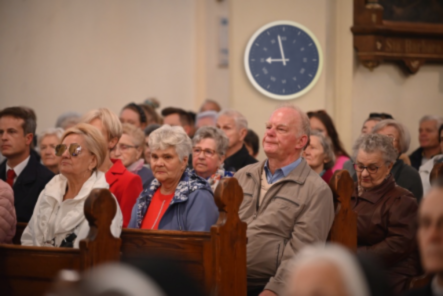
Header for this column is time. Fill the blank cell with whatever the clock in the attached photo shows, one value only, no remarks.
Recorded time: 8:58
